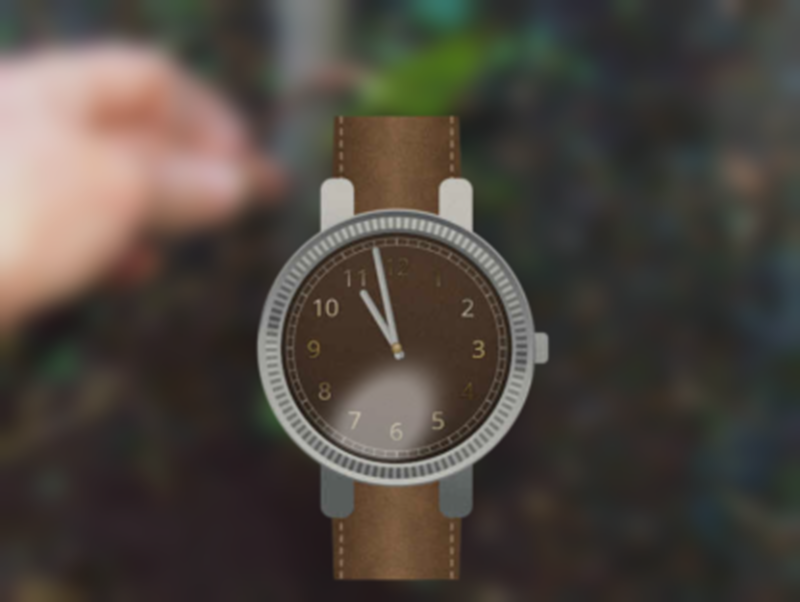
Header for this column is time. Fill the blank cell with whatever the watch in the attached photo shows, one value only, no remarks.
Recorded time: 10:58
